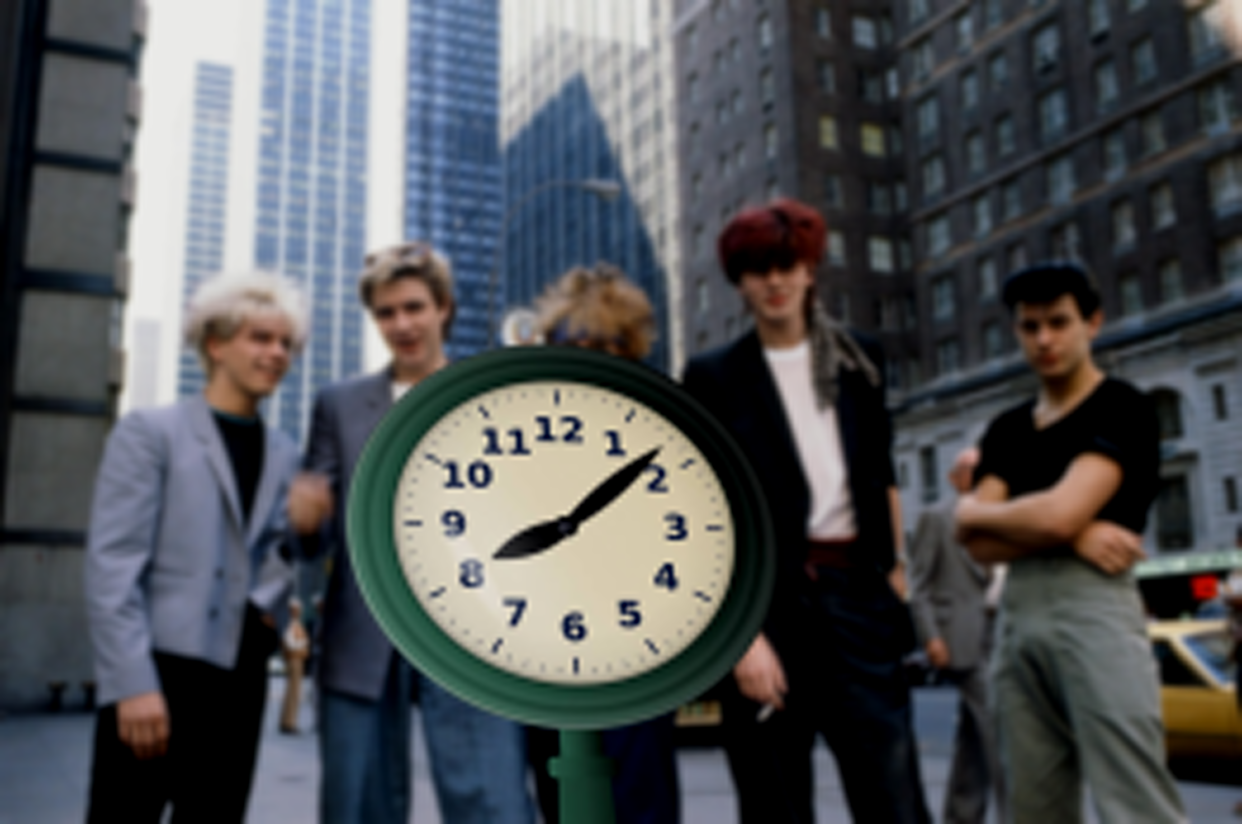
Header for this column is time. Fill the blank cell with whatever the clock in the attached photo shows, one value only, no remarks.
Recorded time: 8:08
